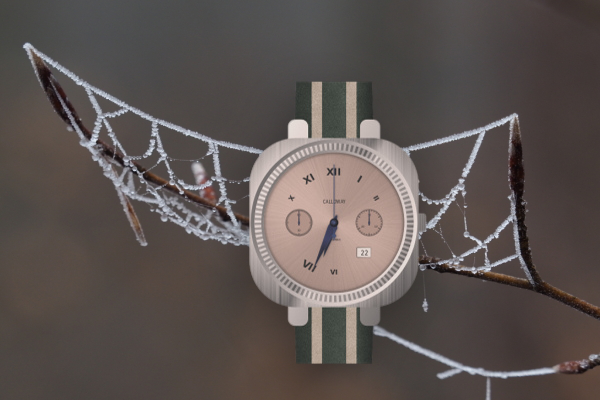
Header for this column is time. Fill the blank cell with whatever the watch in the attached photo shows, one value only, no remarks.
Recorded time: 6:34
